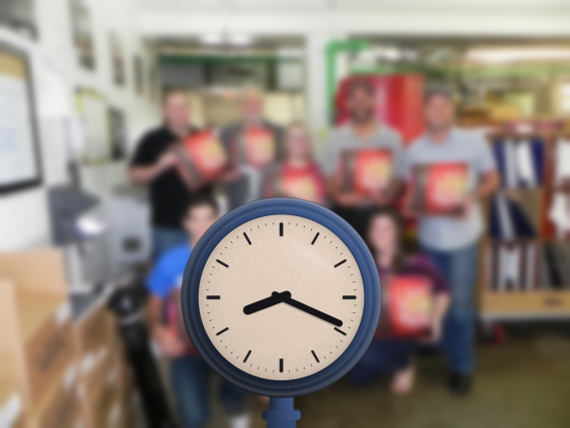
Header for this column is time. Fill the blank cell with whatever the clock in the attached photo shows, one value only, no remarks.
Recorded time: 8:19
